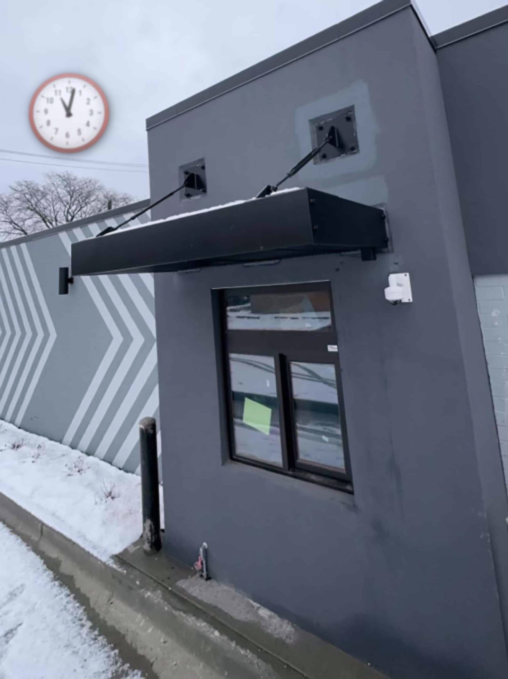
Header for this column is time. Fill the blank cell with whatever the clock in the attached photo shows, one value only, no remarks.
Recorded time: 11:02
